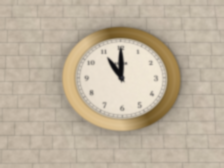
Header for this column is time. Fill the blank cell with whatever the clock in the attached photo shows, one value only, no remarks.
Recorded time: 11:00
